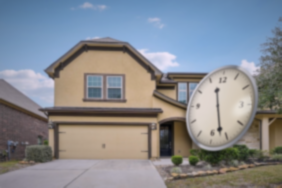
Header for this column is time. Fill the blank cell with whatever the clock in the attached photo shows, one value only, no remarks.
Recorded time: 11:27
